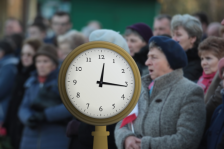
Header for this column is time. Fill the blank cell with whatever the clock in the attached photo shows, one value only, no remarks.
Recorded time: 12:16
